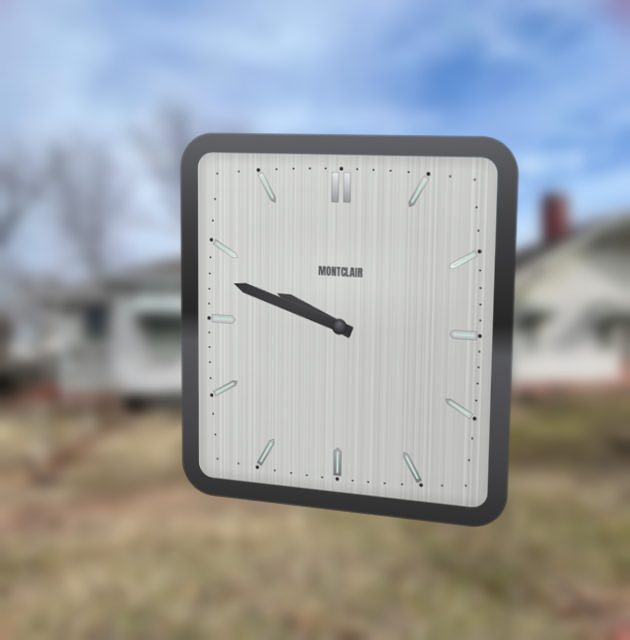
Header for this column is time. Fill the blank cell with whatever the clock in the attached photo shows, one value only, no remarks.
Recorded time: 9:48
